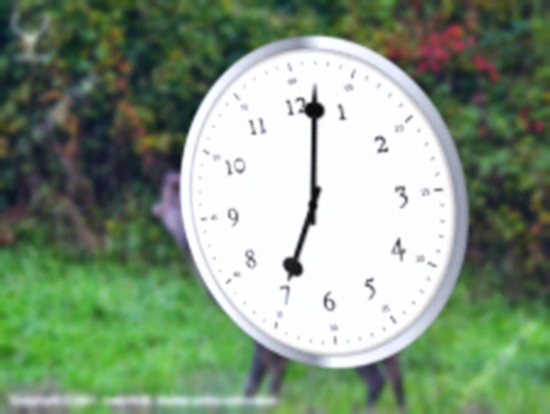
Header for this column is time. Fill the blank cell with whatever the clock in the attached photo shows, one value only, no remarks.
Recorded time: 7:02
